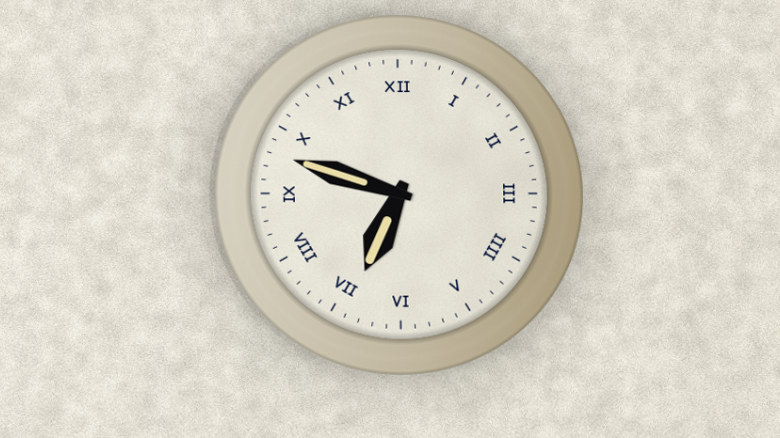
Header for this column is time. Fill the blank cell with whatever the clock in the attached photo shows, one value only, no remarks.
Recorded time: 6:48
